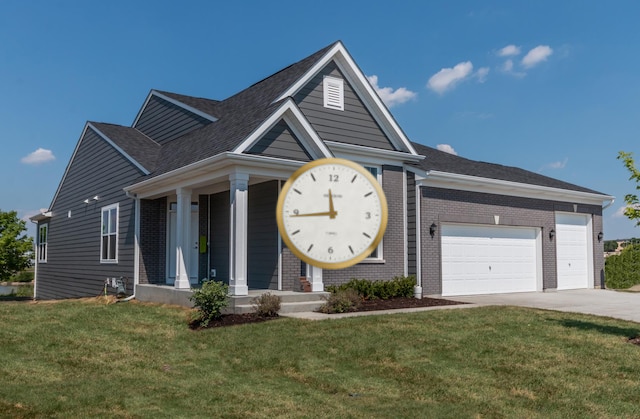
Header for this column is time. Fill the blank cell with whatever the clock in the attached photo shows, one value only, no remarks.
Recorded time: 11:44
